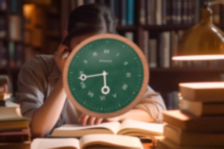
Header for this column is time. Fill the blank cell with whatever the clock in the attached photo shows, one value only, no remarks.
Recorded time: 5:43
